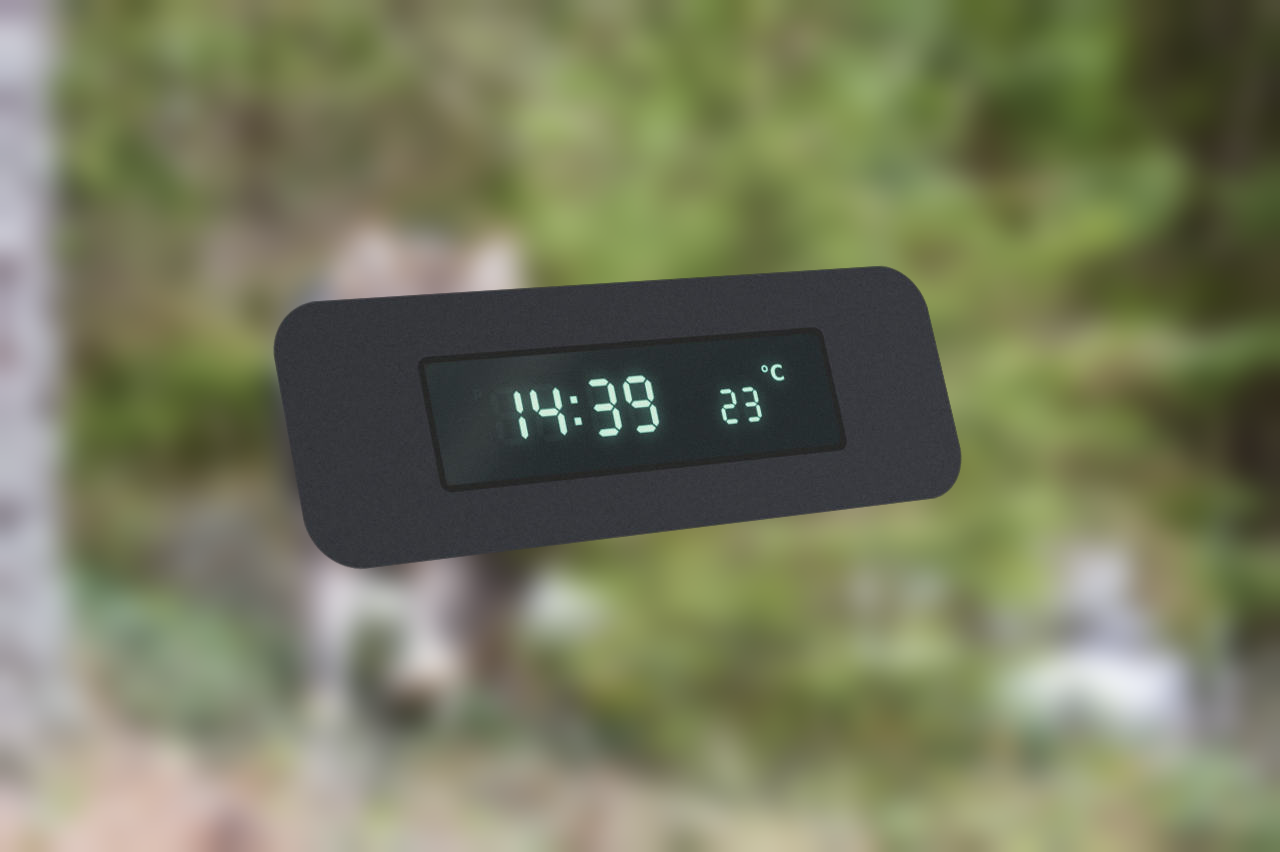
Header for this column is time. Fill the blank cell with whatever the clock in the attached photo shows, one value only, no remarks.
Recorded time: 14:39
